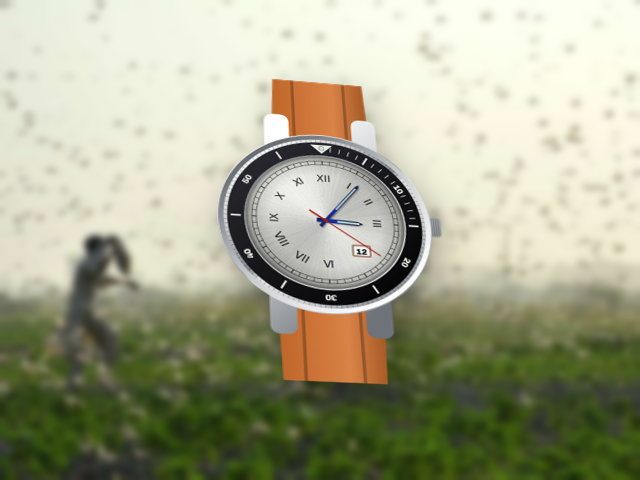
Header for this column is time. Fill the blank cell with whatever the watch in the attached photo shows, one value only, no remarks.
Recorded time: 3:06:21
